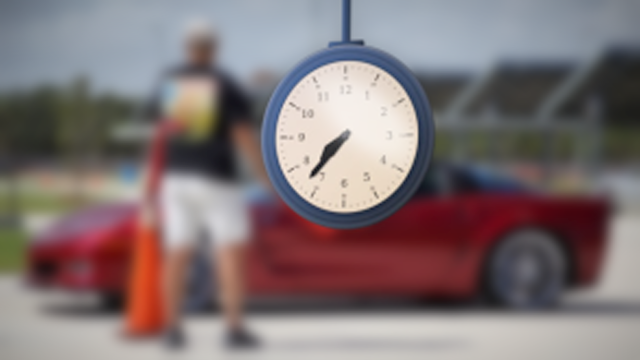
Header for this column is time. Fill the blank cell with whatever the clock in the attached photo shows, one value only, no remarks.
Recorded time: 7:37
